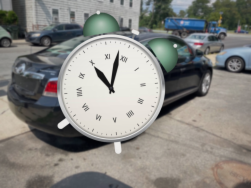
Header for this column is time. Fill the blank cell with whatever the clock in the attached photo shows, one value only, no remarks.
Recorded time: 9:58
